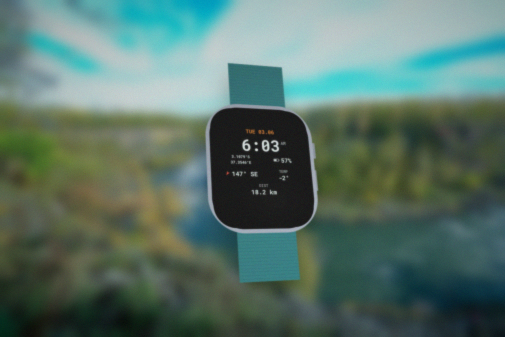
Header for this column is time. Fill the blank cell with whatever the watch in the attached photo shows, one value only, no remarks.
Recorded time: 6:03
